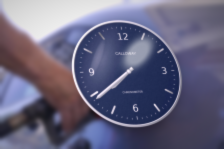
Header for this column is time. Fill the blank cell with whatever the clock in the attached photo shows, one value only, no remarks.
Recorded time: 7:39
